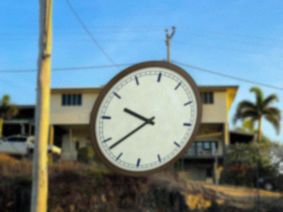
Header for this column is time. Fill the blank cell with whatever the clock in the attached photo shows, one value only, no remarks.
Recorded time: 9:38
